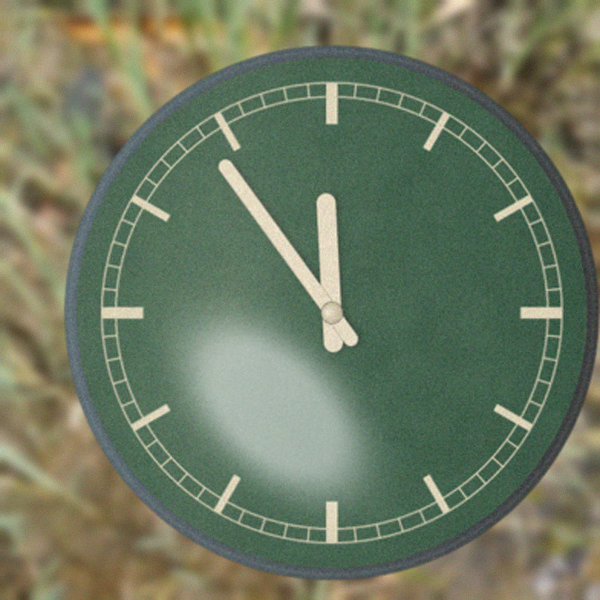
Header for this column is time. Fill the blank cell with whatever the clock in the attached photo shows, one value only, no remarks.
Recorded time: 11:54
